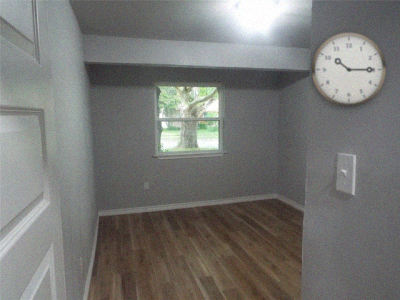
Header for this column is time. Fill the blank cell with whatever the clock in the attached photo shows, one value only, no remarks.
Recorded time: 10:15
